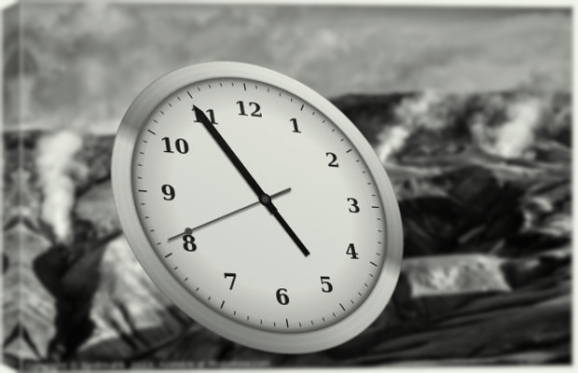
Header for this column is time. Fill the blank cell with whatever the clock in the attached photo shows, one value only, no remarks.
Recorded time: 4:54:41
